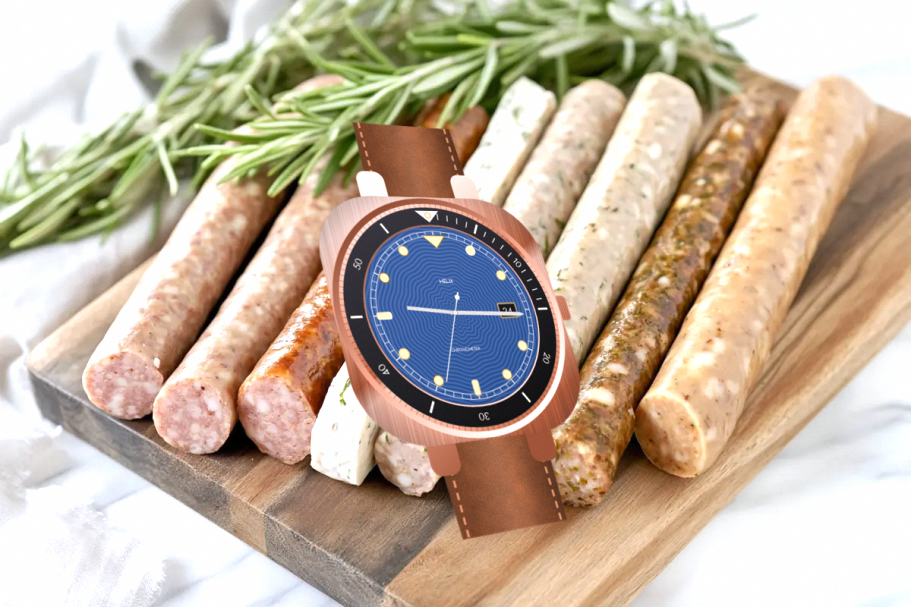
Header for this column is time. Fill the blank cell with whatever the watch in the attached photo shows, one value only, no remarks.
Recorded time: 9:15:34
